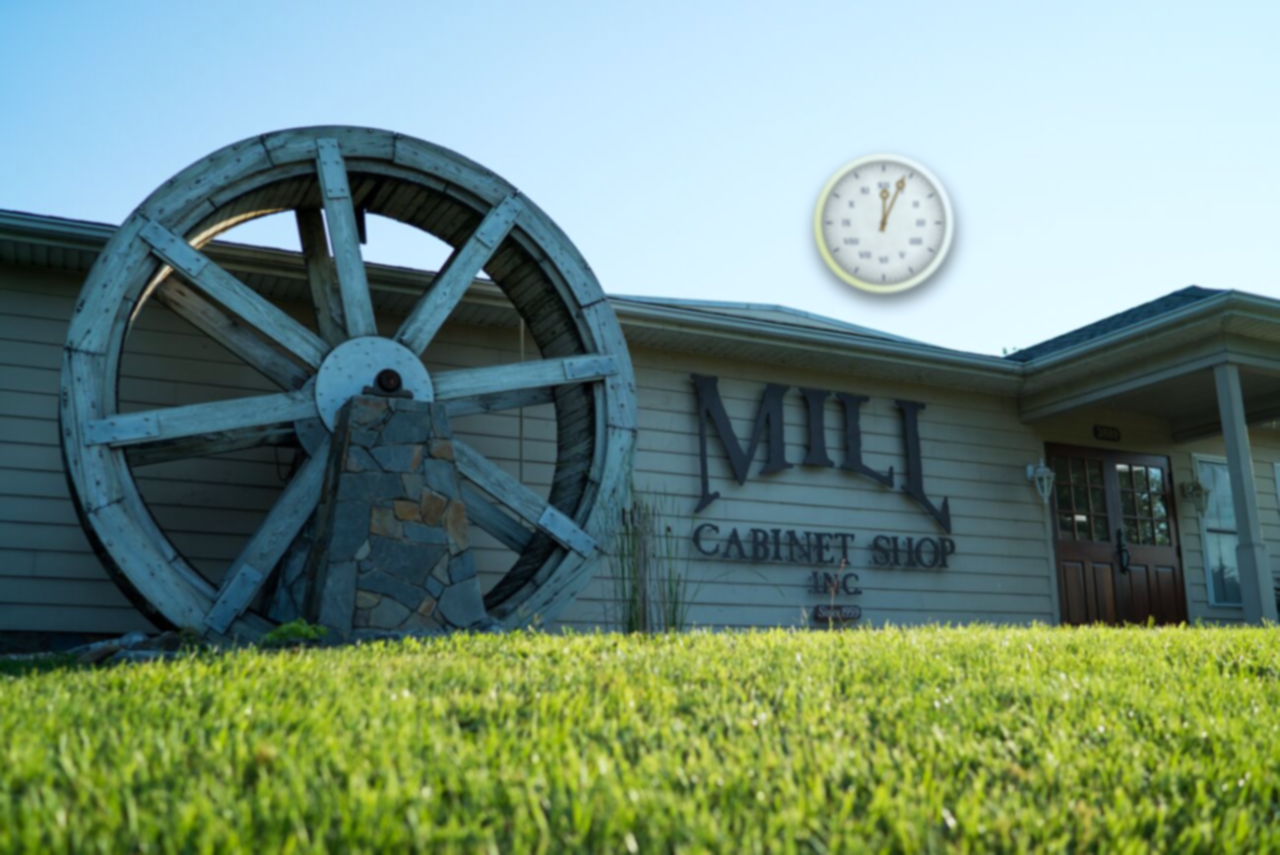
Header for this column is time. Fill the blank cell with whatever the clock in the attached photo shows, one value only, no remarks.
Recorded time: 12:04
